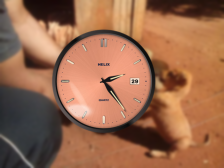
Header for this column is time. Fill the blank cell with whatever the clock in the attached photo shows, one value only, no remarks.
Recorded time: 2:24
